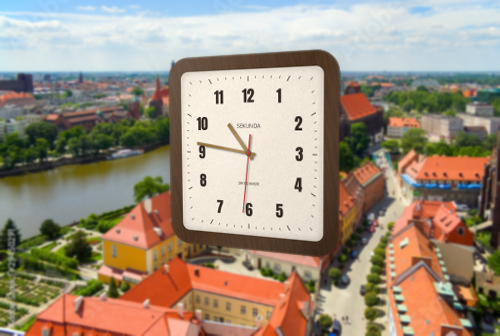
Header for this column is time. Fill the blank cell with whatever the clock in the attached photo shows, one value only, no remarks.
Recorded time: 10:46:31
